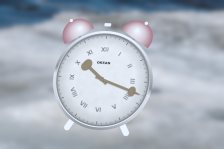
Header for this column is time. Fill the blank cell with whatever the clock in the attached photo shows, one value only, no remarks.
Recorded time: 10:18
